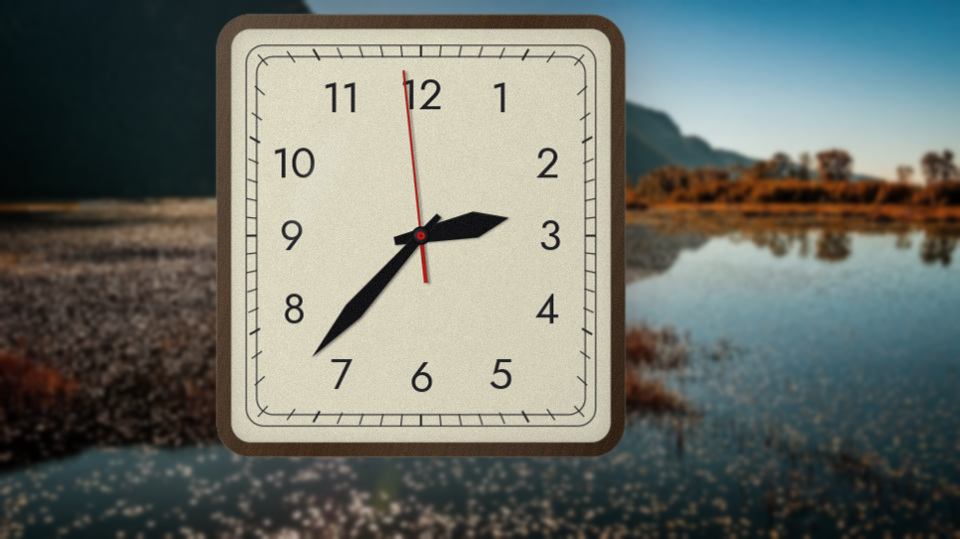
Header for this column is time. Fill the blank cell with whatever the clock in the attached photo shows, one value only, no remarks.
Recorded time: 2:36:59
